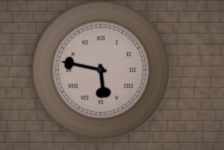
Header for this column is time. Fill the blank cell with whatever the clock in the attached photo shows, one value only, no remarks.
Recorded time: 5:47
